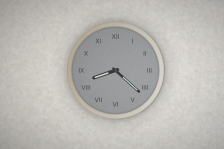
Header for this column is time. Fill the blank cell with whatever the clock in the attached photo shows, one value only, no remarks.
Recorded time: 8:22
